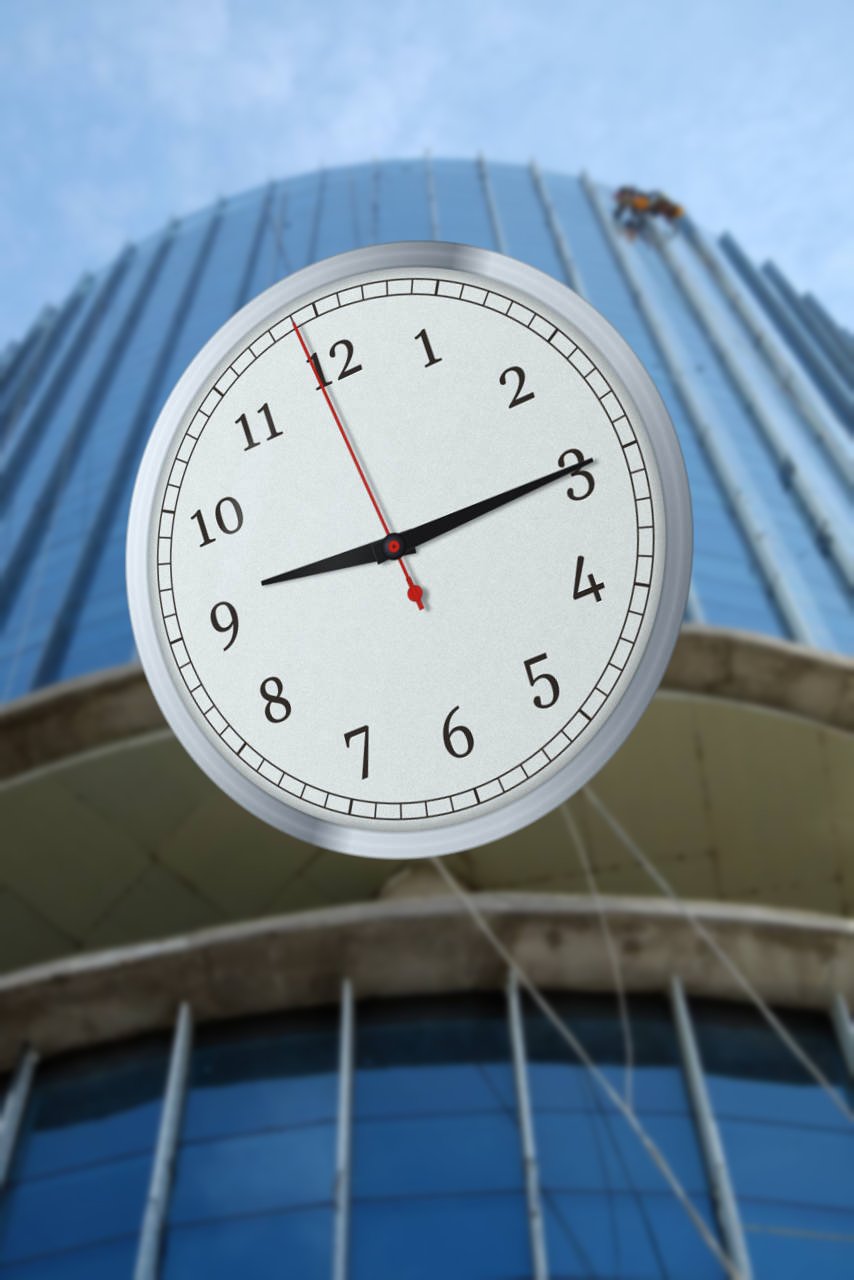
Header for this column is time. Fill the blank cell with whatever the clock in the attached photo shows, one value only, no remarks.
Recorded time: 9:14:59
